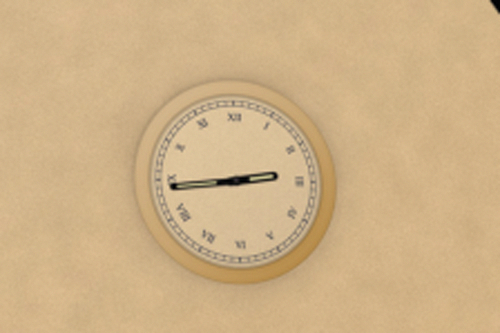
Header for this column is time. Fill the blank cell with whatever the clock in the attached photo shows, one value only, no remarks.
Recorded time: 2:44
